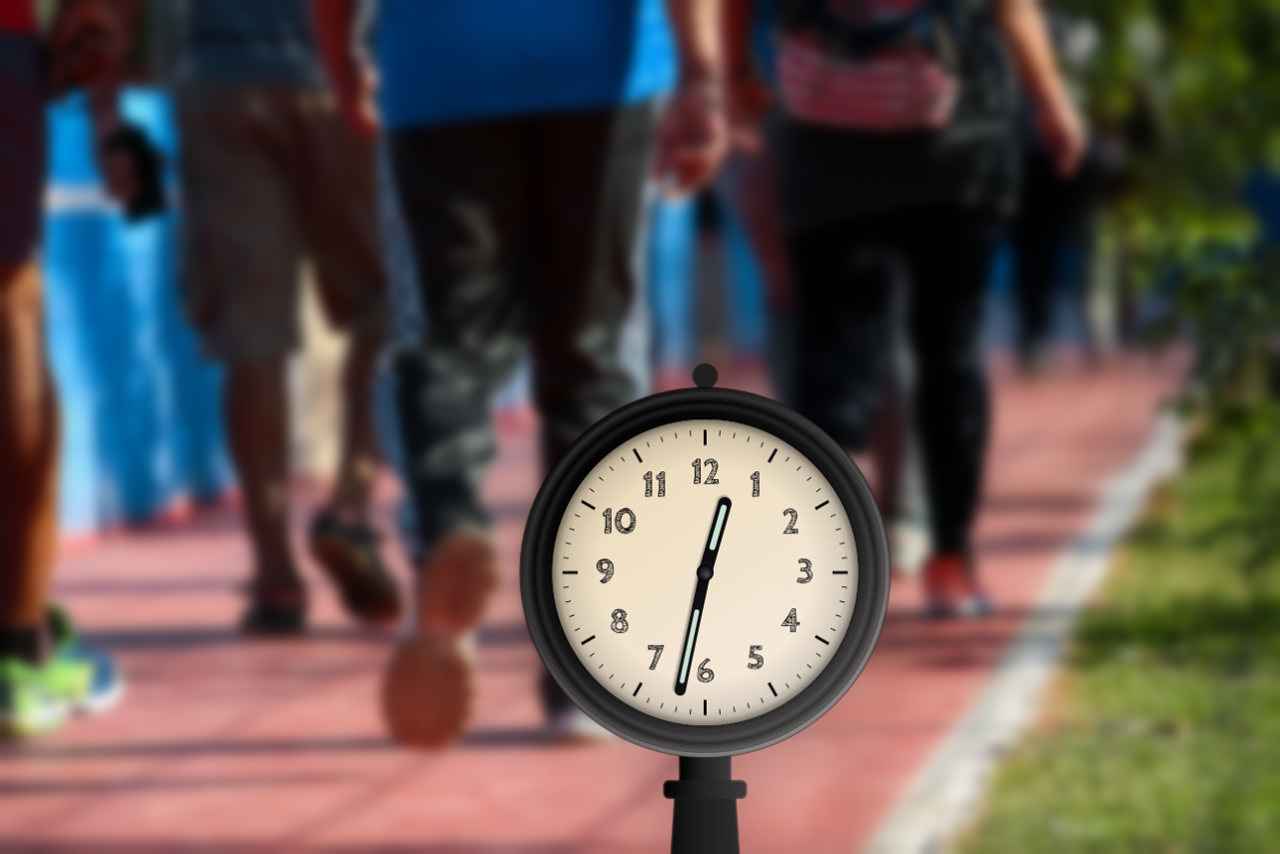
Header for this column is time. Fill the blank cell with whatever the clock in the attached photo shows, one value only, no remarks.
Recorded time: 12:32
